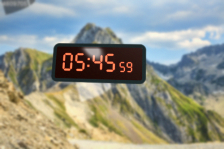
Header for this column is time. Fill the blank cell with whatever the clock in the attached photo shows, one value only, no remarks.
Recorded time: 5:45:59
